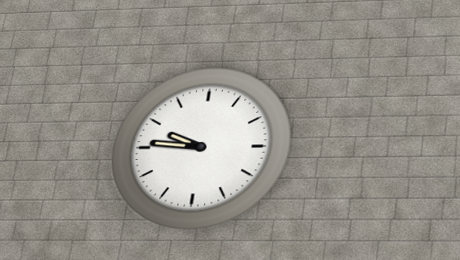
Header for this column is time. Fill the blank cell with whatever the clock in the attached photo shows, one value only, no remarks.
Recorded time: 9:46
